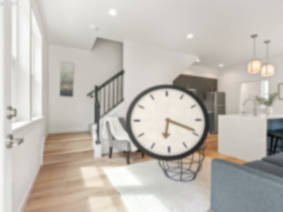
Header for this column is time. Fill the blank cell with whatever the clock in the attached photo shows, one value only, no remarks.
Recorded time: 6:19
